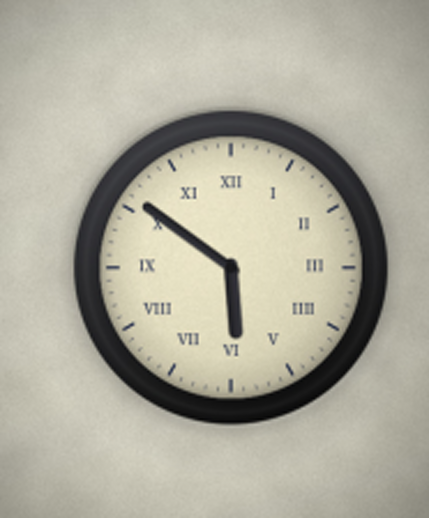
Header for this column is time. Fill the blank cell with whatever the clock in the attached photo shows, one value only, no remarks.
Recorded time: 5:51
